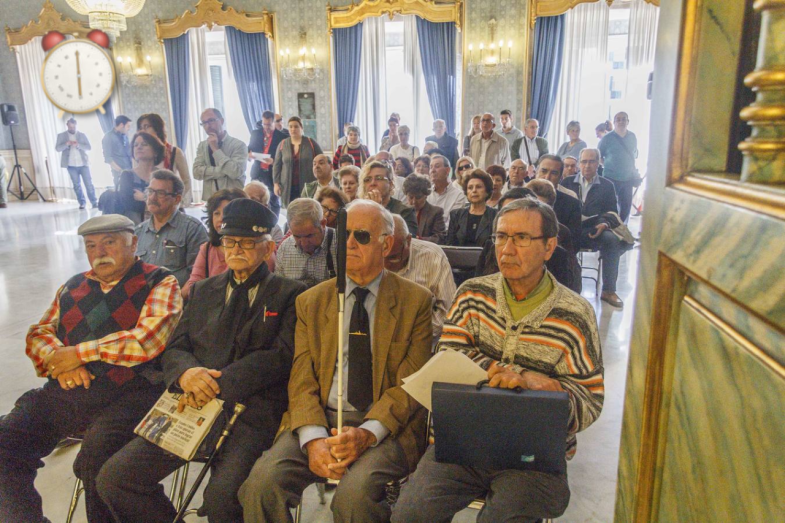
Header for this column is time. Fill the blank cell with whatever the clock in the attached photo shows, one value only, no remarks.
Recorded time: 6:00
